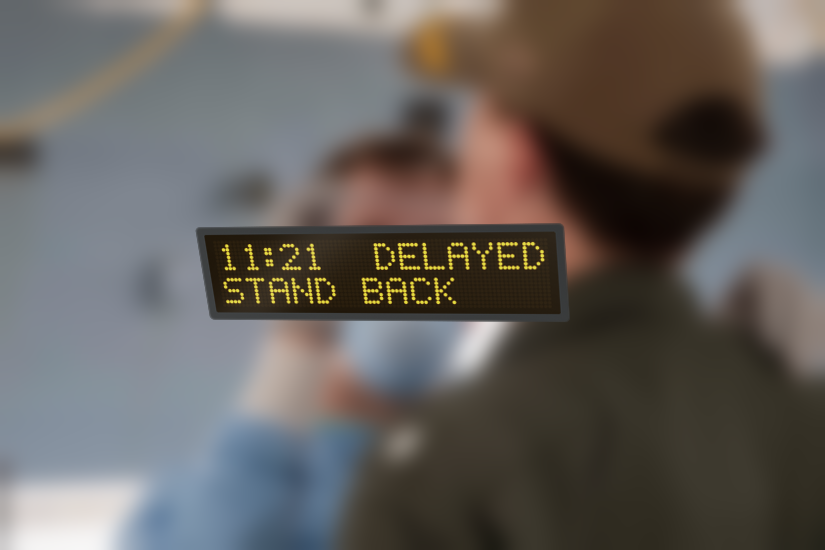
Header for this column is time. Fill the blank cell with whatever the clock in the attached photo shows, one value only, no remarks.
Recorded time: 11:21
